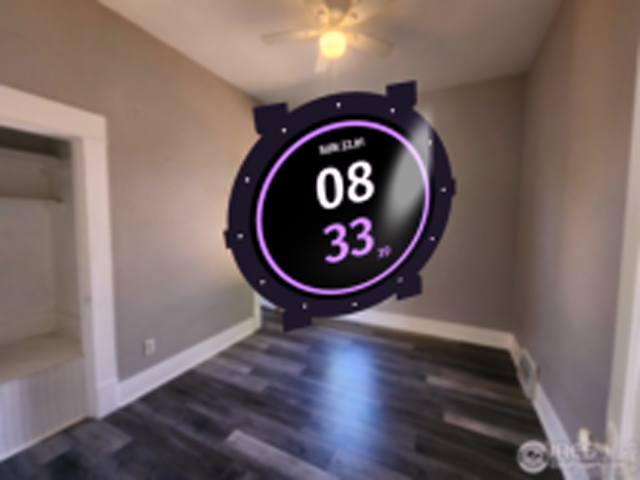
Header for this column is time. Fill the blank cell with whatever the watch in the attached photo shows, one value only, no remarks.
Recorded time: 8:33
